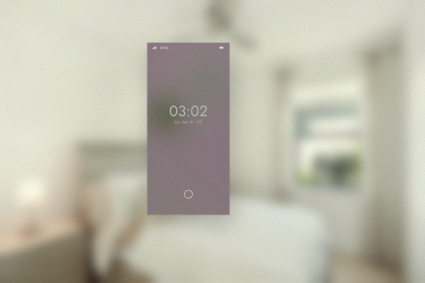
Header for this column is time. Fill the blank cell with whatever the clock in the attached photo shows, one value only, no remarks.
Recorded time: 3:02
